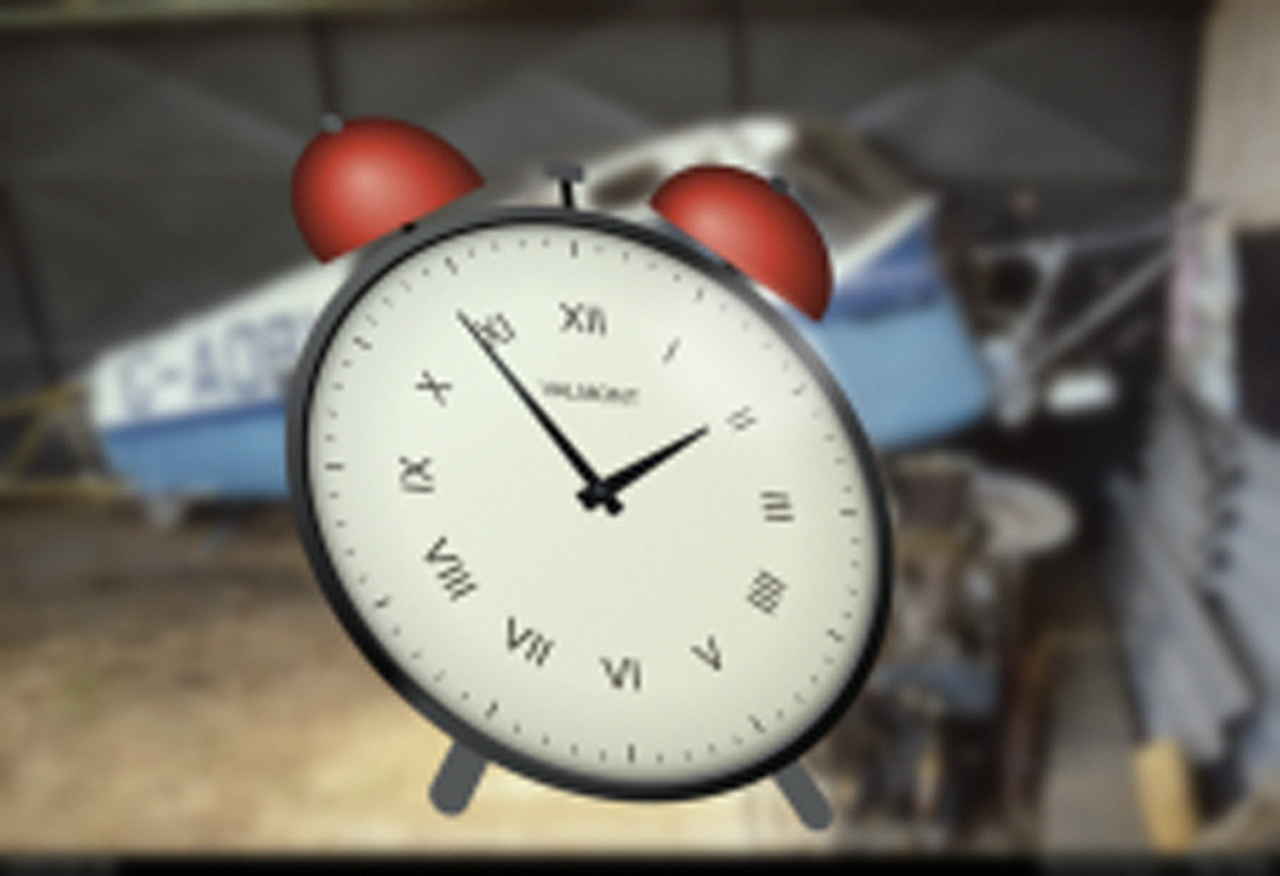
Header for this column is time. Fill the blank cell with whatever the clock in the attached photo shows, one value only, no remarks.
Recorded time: 1:54
